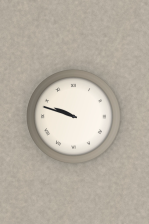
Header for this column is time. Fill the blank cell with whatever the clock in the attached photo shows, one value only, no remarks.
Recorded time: 9:48
